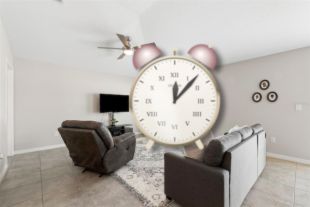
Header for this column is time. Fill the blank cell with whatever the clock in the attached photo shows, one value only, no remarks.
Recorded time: 12:07
